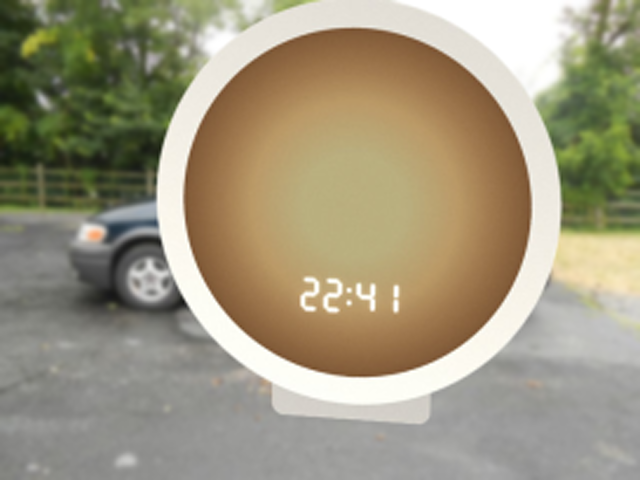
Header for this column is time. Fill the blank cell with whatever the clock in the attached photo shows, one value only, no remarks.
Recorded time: 22:41
